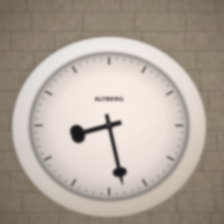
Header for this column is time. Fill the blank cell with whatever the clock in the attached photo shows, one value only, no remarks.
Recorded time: 8:28
